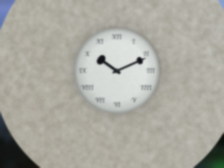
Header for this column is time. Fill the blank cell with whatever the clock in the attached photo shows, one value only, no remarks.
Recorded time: 10:11
